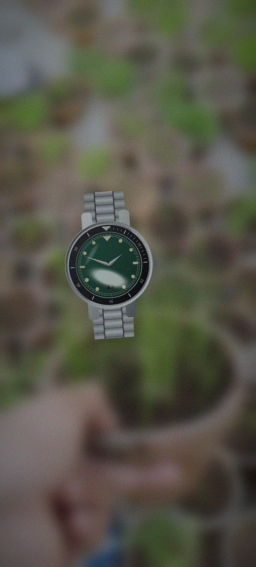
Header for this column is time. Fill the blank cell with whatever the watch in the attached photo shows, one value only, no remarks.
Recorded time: 1:49
